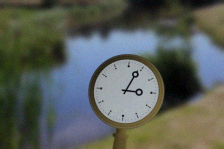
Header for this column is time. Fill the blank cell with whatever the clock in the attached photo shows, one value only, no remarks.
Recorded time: 3:04
